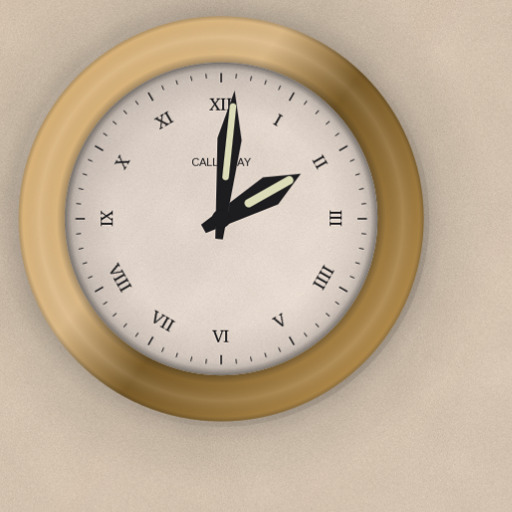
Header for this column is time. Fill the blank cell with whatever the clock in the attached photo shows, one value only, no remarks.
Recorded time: 2:01
